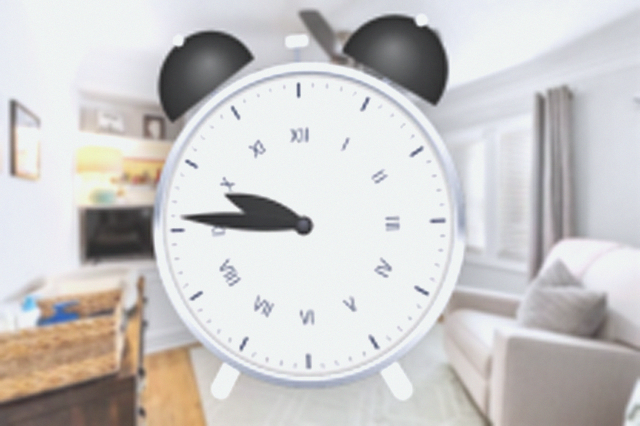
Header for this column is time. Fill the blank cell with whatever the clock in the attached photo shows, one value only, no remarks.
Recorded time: 9:46
